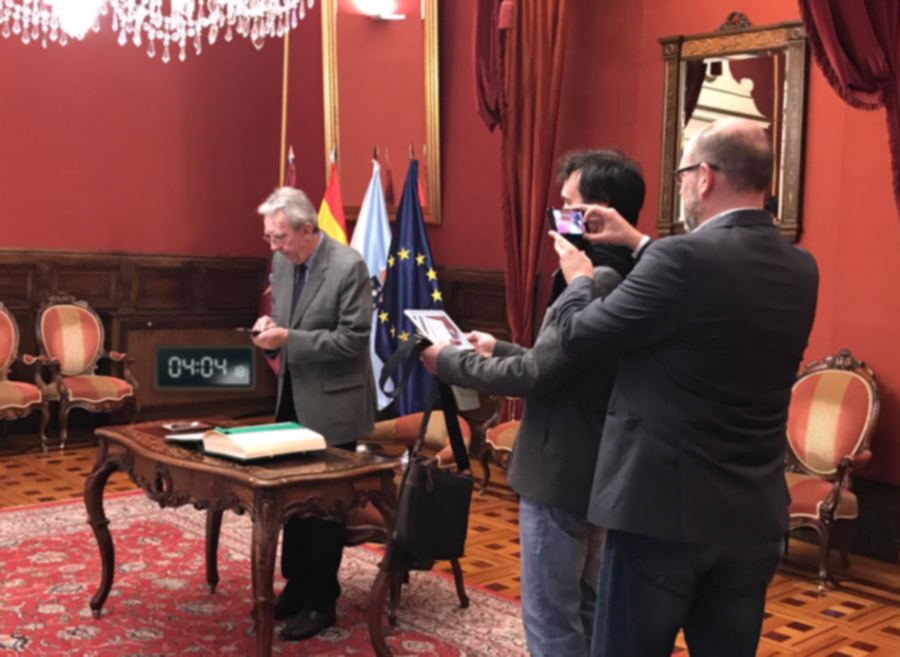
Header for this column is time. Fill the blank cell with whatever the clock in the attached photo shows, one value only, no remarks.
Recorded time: 4:04
